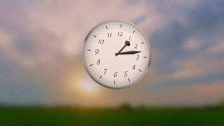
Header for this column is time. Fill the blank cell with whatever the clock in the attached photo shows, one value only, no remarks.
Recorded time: 1:13
